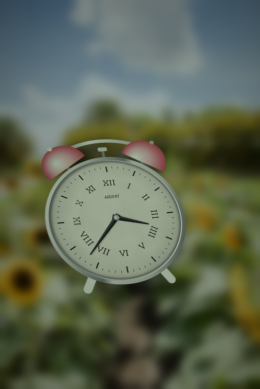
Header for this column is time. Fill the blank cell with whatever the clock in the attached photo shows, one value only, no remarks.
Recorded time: 3:37
